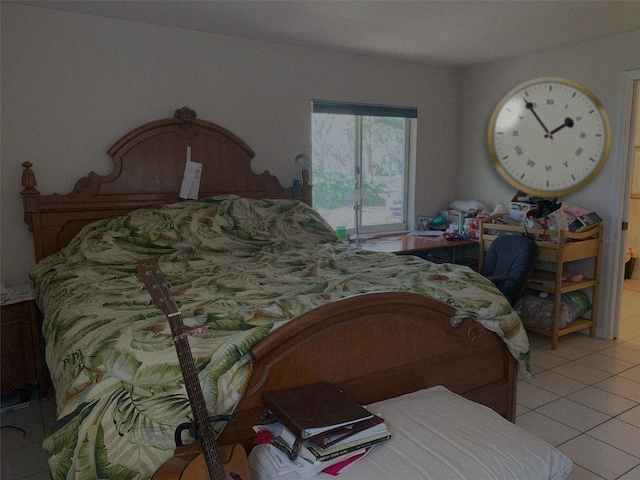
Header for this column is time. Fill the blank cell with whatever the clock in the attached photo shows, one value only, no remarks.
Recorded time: 1:54
